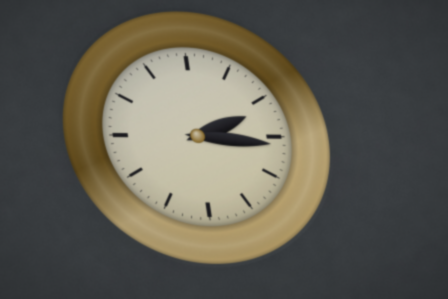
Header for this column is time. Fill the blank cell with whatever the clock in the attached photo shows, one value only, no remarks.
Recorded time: 2:16
